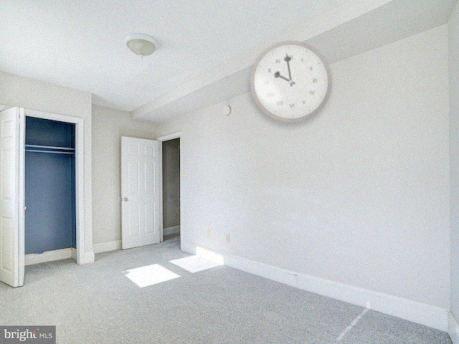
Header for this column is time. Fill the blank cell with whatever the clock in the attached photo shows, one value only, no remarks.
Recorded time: 9:59
